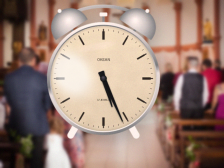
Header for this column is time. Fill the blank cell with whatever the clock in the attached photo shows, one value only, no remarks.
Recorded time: 5:26
